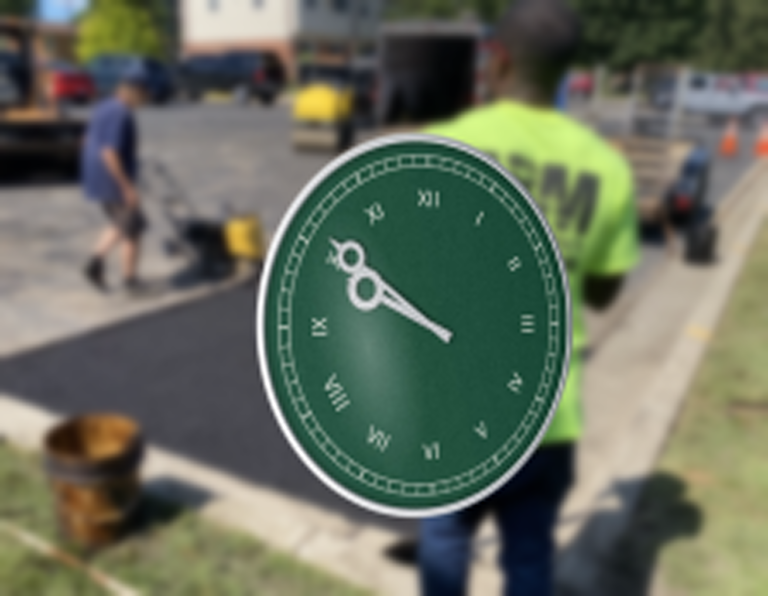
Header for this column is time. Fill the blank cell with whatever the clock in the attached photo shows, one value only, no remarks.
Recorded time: 9:51
